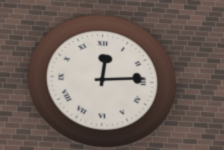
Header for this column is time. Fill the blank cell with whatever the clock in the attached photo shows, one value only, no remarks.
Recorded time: 12:14
